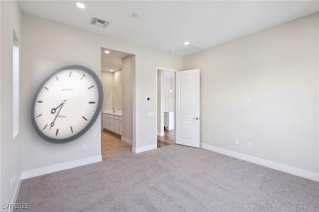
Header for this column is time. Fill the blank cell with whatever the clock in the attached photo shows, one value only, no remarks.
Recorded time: 7:33
